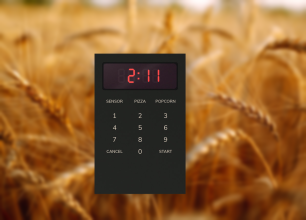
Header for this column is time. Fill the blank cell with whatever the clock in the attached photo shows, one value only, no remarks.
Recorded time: 2:11
